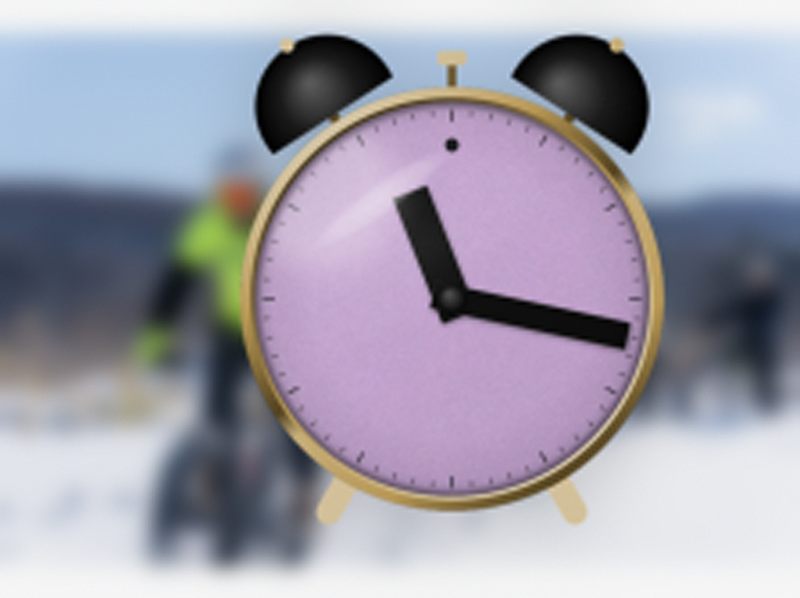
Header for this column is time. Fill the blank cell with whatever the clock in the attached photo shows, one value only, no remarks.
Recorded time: 11:17
